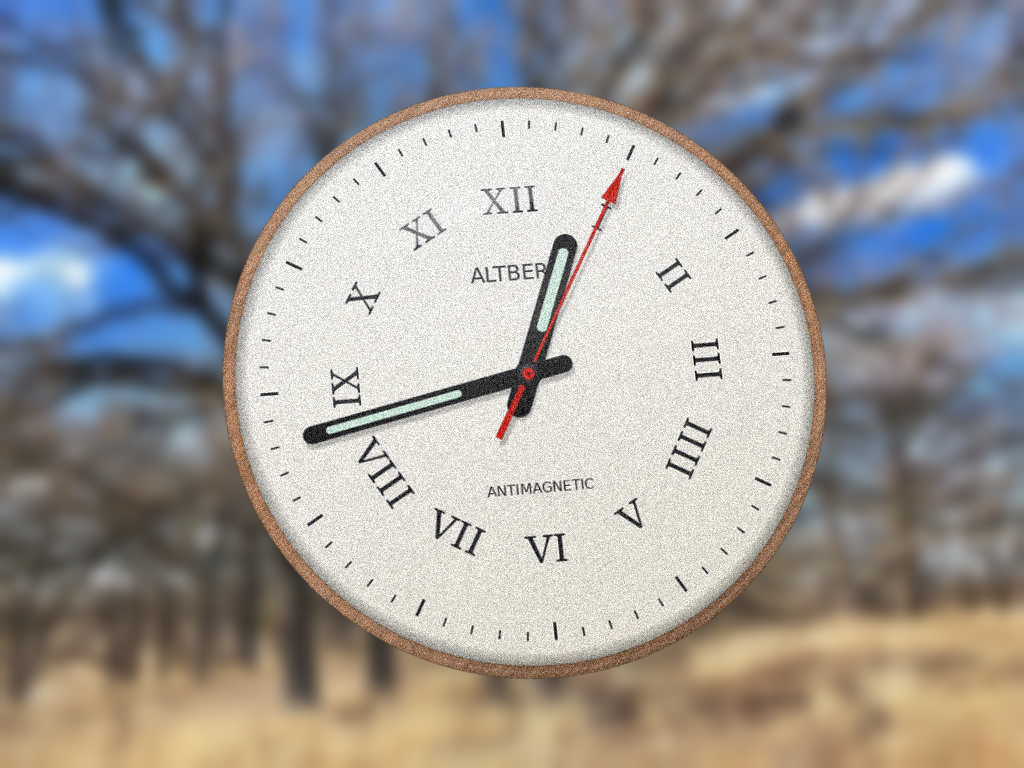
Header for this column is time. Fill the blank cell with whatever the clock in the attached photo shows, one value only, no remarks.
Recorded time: 12:43:05
